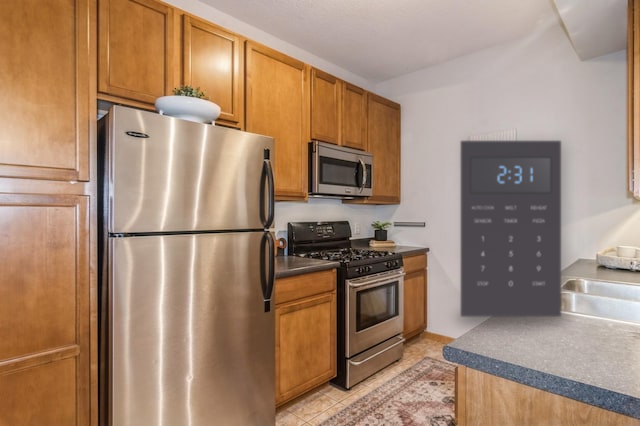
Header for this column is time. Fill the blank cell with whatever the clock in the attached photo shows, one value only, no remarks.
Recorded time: 2:31
